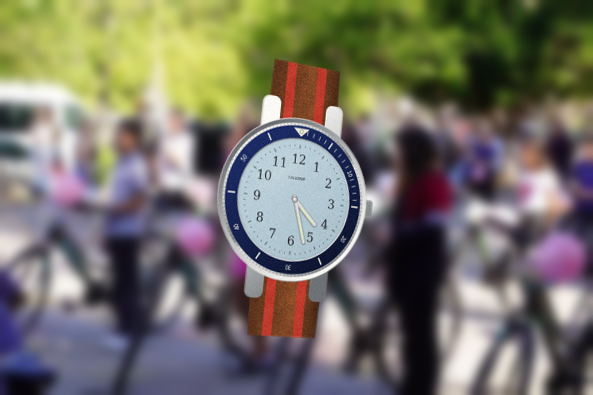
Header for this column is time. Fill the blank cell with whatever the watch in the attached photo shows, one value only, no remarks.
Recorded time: 4:27
